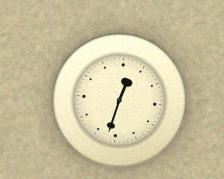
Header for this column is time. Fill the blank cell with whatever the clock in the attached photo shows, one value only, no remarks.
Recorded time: 12:32
